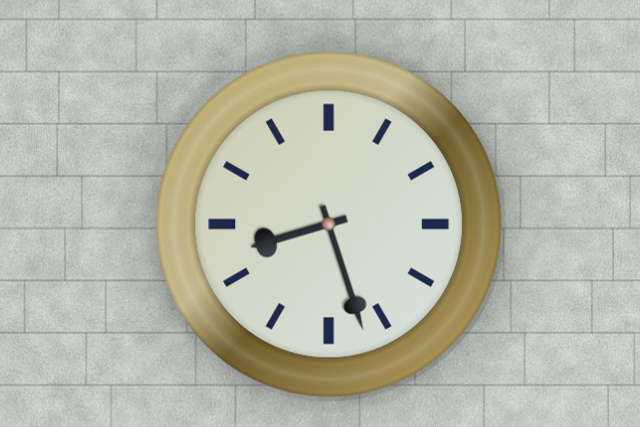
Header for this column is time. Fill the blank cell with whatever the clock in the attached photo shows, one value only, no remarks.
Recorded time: 8:27
